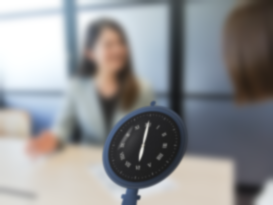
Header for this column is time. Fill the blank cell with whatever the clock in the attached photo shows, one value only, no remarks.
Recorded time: 6:00
